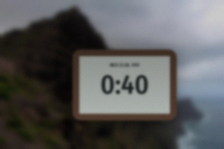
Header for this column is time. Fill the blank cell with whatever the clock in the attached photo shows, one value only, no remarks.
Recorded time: 0:40
